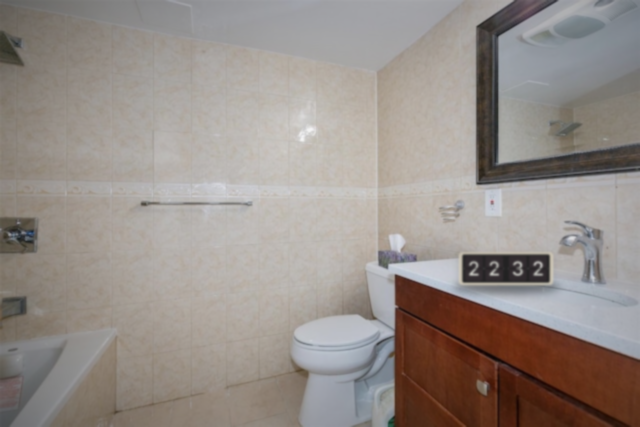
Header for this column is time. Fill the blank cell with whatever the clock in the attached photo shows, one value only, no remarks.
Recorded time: 22:32
